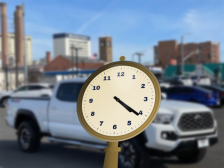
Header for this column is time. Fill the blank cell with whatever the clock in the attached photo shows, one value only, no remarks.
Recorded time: 4:21
